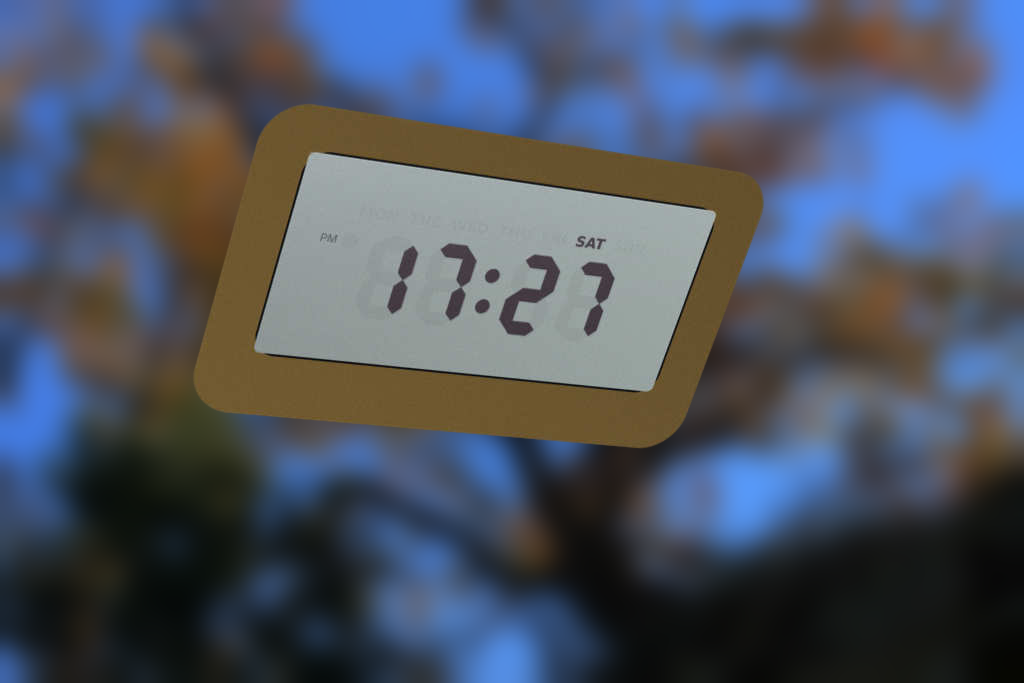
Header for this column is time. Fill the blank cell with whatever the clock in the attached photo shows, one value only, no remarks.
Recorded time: 17:27
